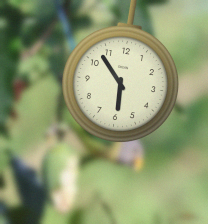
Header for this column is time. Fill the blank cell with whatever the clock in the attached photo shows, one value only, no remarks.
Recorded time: 5:53
